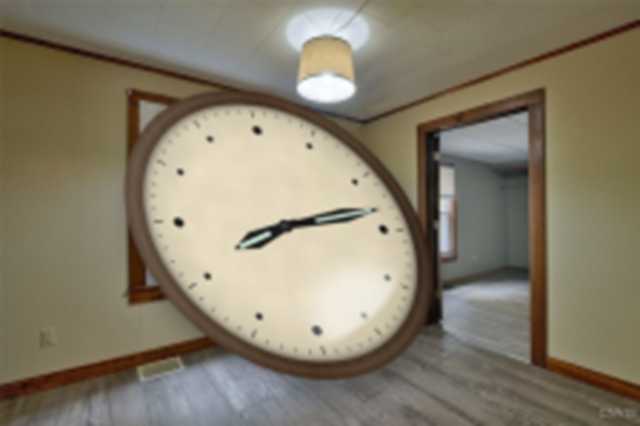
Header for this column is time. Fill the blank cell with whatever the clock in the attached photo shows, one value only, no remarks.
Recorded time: 8:13
